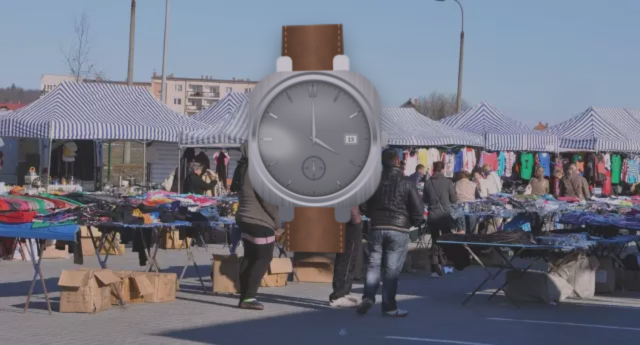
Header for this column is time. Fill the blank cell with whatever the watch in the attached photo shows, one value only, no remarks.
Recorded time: 4:00
